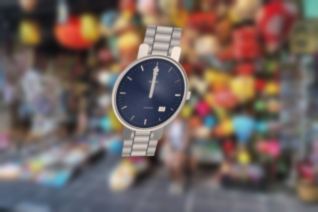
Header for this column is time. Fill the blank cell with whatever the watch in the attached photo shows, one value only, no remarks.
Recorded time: 12:00
